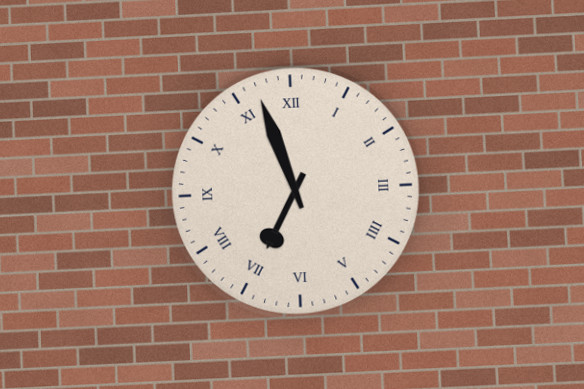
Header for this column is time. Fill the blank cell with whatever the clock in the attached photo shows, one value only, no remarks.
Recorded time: 6:57
